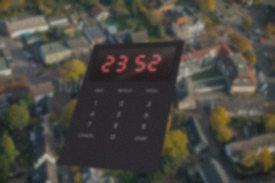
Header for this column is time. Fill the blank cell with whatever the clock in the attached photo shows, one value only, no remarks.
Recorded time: 23:52
